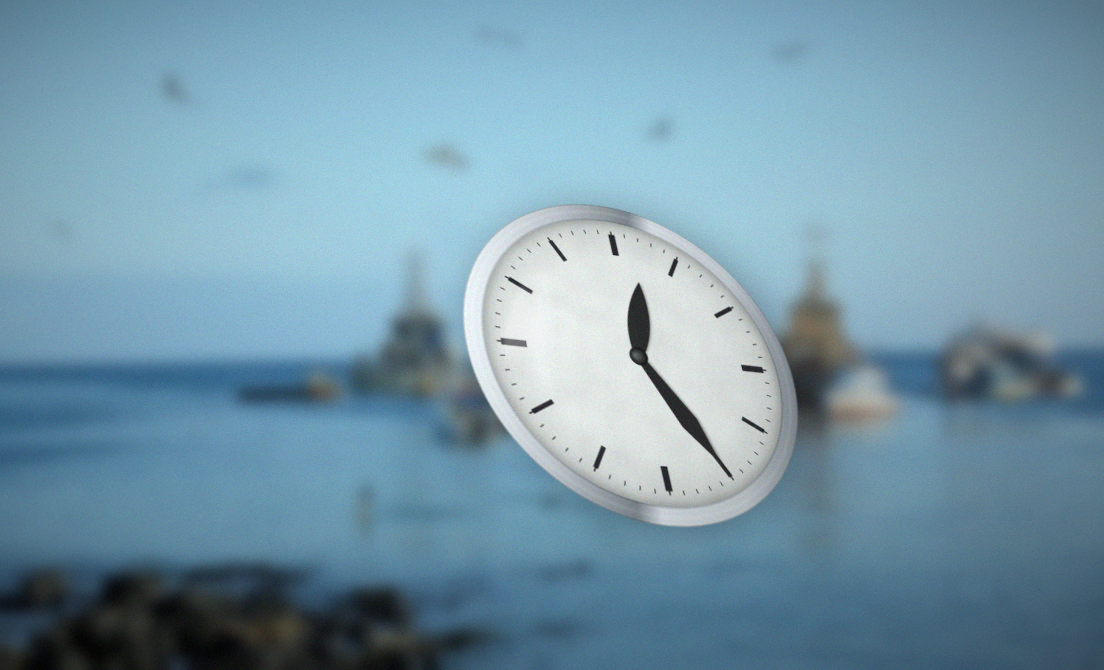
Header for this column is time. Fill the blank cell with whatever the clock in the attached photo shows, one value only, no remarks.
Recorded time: 12:25
